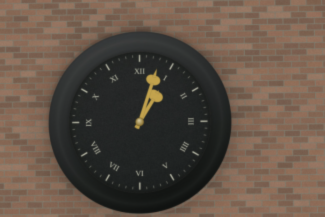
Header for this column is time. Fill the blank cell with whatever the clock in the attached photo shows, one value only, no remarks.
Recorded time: 1:03
